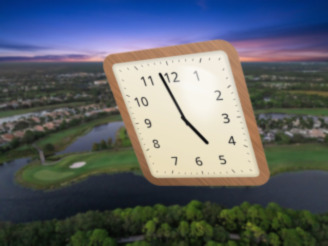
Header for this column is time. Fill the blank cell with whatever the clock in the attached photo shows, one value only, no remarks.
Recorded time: 4:58
